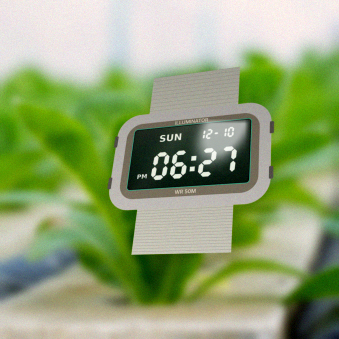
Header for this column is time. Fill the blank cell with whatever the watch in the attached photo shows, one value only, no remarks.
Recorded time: 6:27
